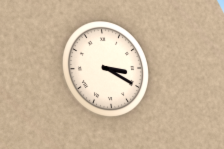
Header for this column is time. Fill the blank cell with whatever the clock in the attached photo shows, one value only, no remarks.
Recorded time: 3:20
